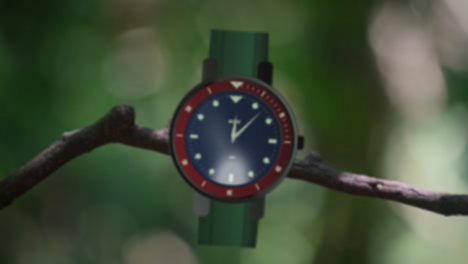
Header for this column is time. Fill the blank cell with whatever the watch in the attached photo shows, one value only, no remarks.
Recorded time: 12:07
